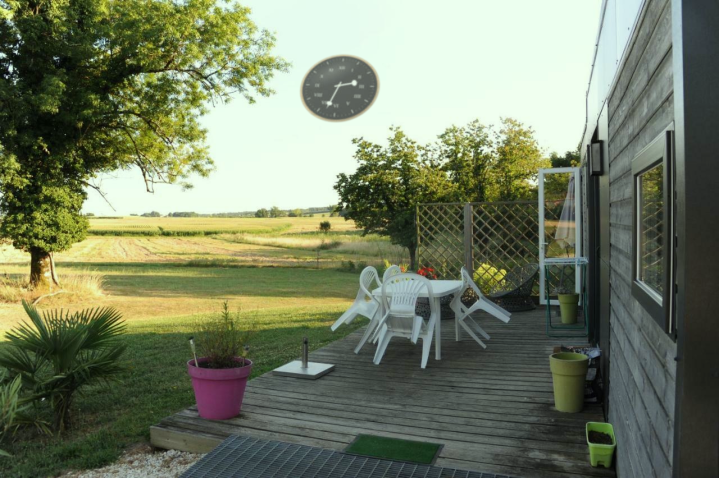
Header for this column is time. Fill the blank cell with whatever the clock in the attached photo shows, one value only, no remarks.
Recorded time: 2:33
